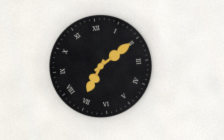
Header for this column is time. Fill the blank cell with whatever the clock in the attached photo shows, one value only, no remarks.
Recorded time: 7:10
